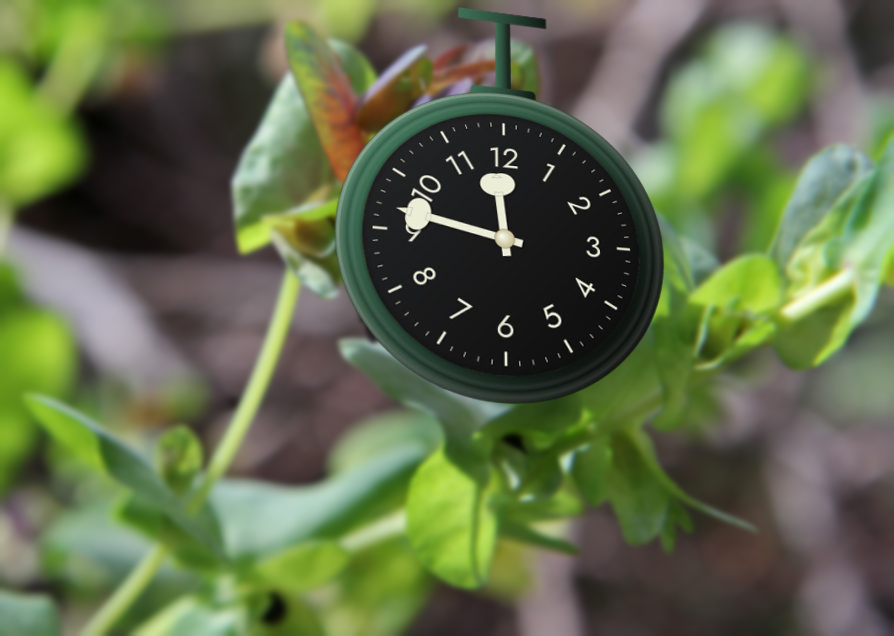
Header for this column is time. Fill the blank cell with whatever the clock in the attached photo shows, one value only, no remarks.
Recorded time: 11:47
